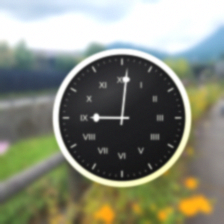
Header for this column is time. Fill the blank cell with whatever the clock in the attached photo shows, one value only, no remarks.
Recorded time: 9:01
